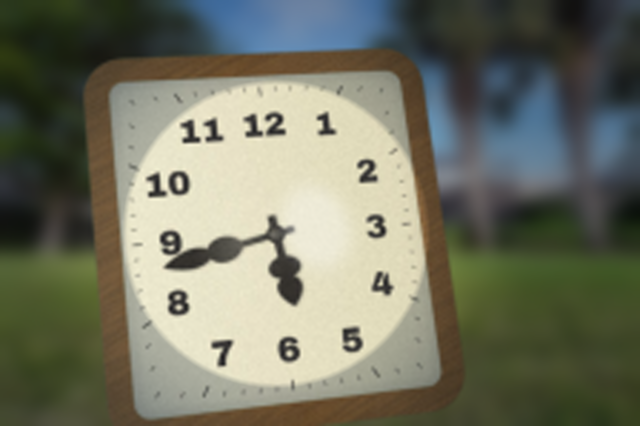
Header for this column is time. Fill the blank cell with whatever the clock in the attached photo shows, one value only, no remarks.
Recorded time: 5:43
